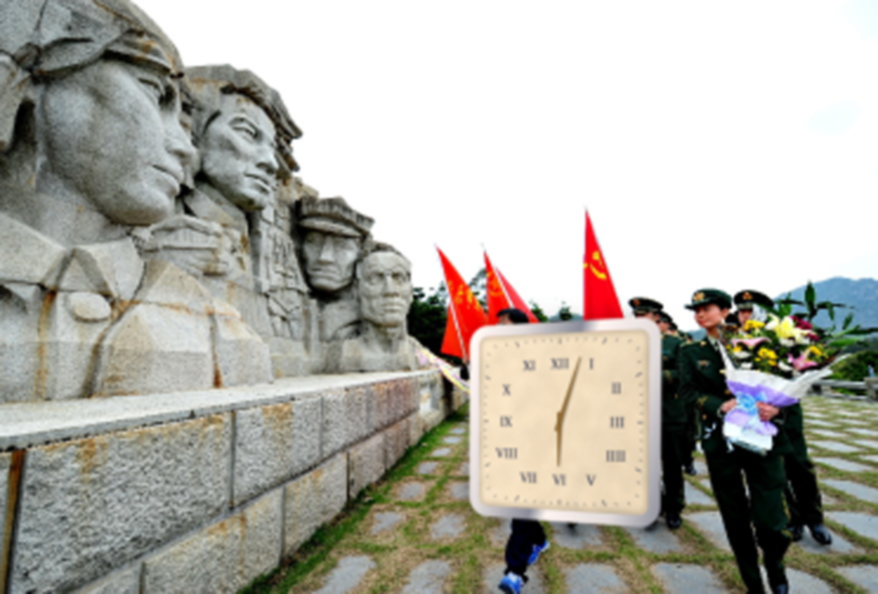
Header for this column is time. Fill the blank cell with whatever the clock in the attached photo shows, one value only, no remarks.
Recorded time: 6:03
